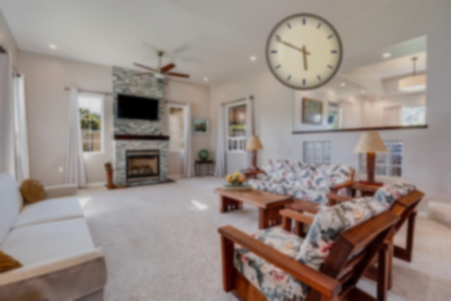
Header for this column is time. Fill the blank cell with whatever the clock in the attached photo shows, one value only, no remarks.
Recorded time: 5:49
